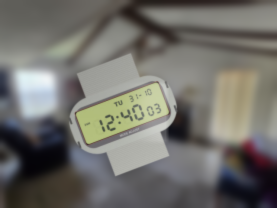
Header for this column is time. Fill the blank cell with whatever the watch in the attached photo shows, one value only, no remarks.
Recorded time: 12:40:03
